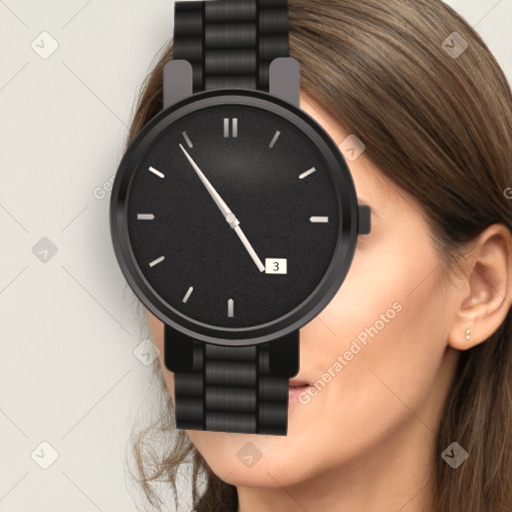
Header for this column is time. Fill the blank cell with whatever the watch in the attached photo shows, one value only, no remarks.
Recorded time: 4:54
